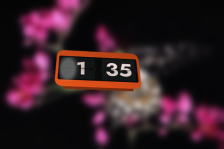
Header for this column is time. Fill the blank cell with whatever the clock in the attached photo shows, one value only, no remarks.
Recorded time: 1:35
